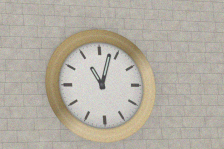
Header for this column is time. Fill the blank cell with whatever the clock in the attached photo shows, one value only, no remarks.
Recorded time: 11:03
